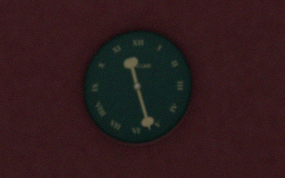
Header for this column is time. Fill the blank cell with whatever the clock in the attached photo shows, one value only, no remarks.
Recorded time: 11:27
